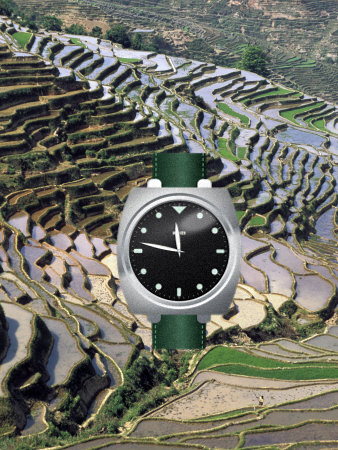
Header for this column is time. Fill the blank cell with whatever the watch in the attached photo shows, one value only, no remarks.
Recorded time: 11:47
